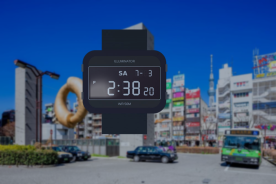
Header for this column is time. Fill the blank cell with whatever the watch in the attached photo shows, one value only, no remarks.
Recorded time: 2:38:20
